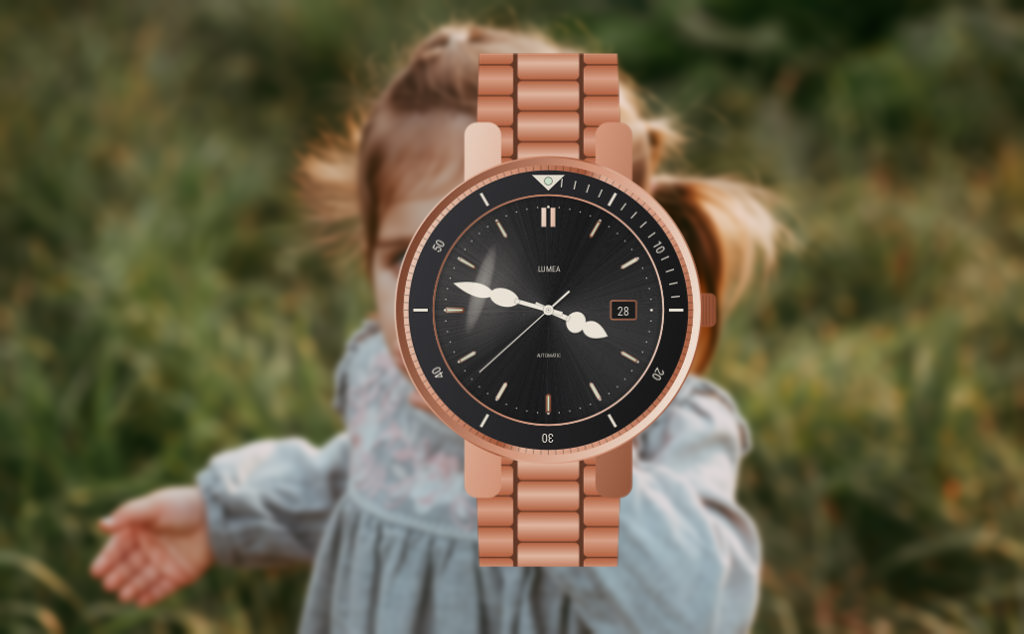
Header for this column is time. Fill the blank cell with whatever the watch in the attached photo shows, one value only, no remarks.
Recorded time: 3:47:38
